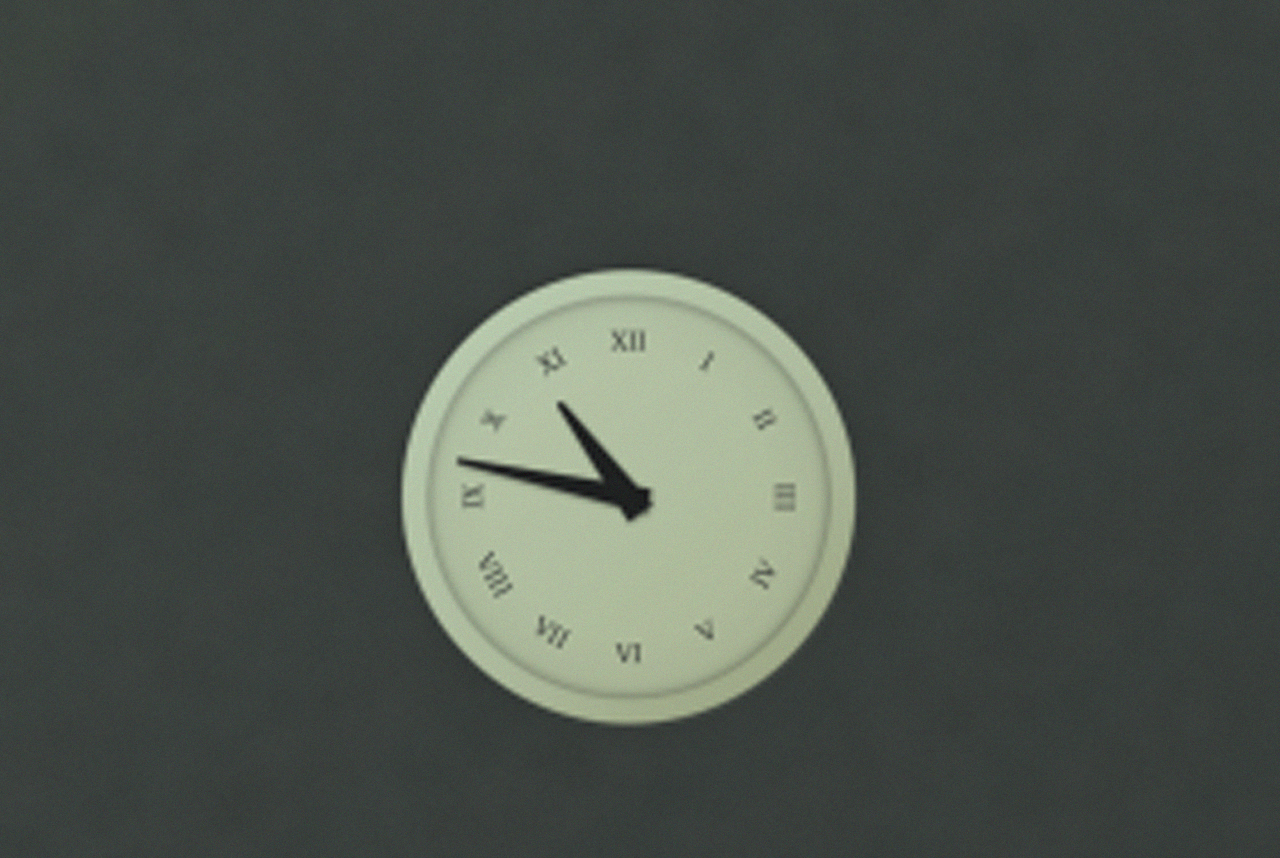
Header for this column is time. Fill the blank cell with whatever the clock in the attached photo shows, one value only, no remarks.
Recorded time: 10:47
